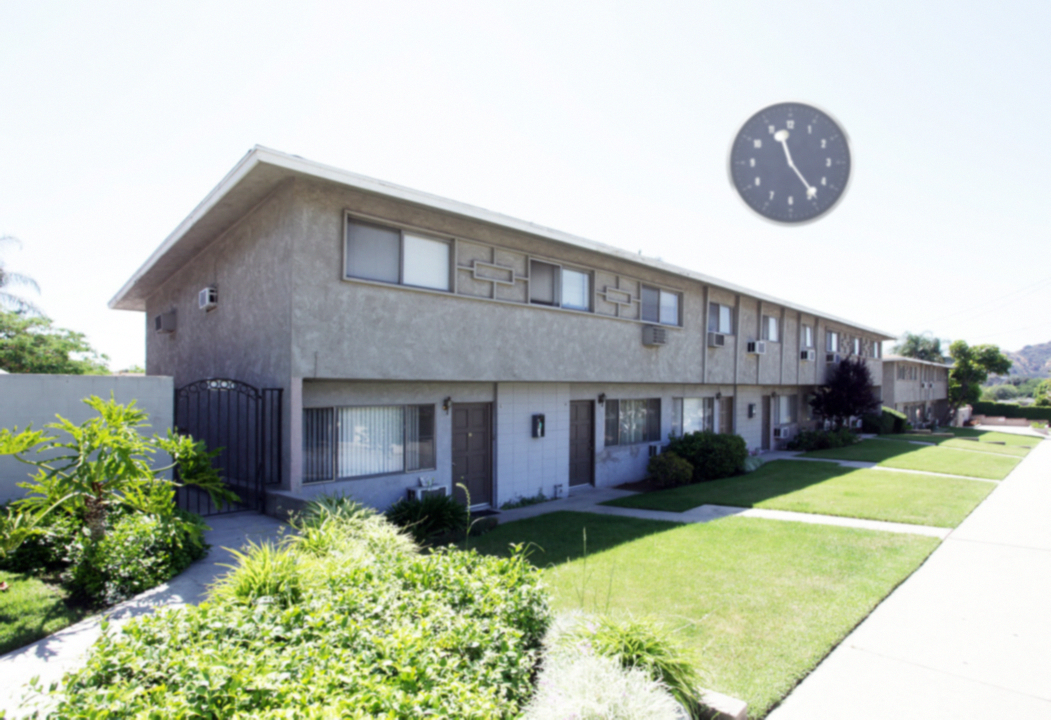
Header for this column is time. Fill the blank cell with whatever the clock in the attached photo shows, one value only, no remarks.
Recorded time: 11:24
